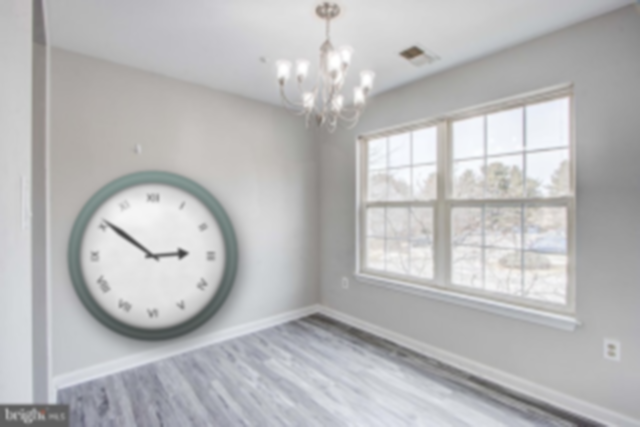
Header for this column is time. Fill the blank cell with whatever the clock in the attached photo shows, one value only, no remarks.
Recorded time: 2:51
